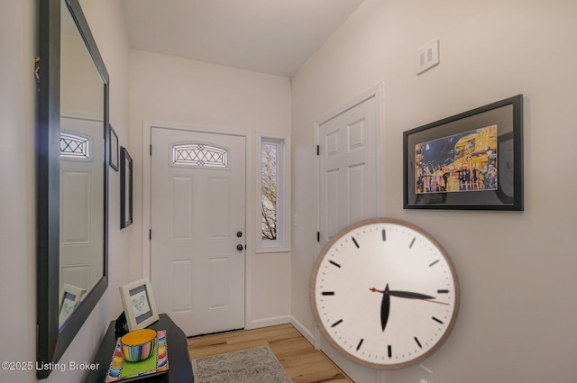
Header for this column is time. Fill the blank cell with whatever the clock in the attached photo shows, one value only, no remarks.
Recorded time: 6:16:17
